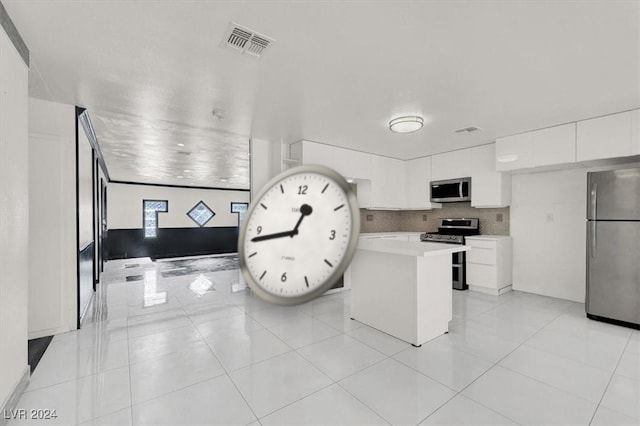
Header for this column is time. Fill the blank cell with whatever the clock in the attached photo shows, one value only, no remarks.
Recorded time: 12:43
